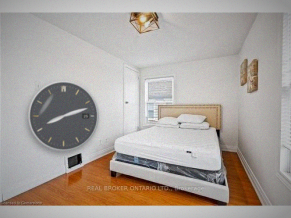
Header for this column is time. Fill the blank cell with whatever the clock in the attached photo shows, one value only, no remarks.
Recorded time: 8:12
